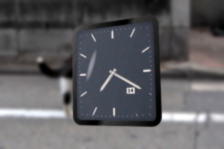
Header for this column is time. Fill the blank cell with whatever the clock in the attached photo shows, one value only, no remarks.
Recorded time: 7:20
